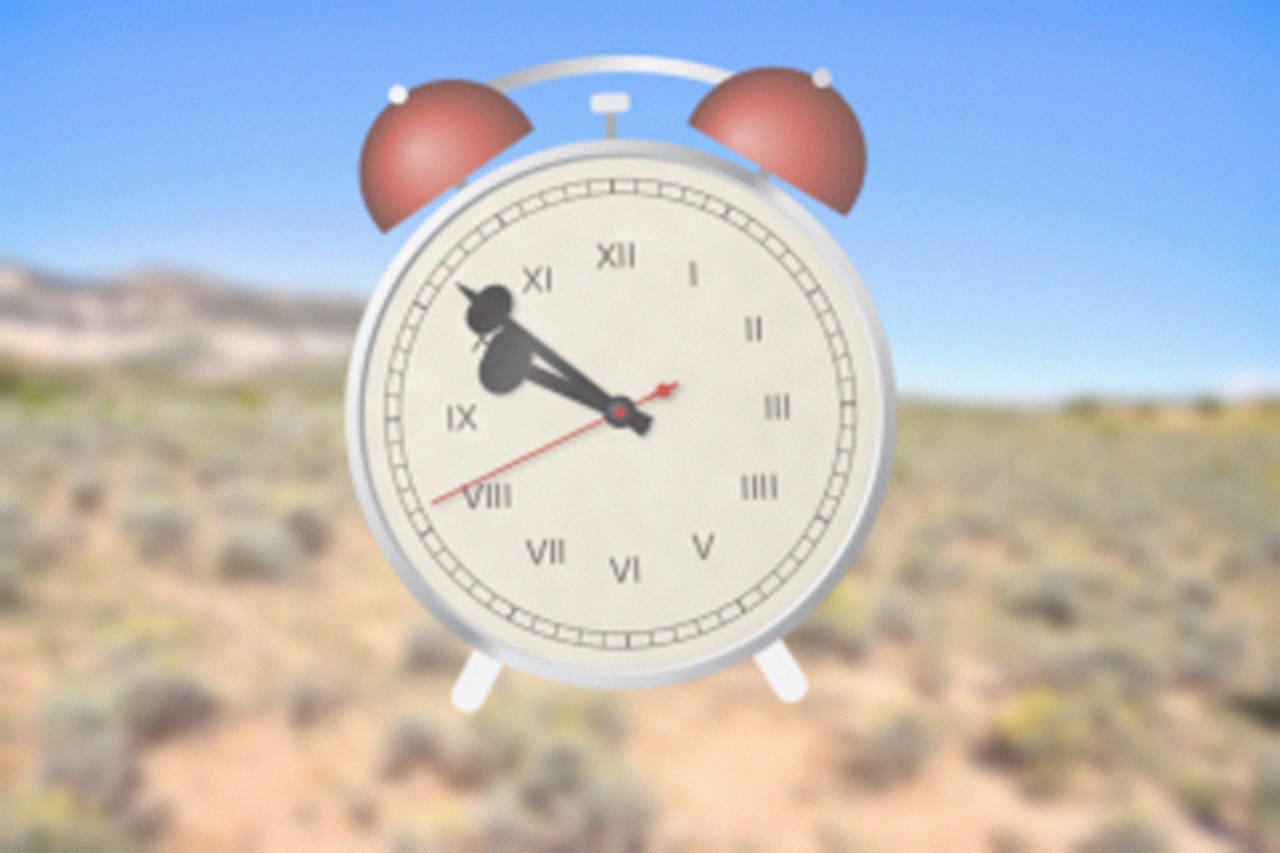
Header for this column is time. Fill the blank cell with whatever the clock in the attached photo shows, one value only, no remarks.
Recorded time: 9:51:41
